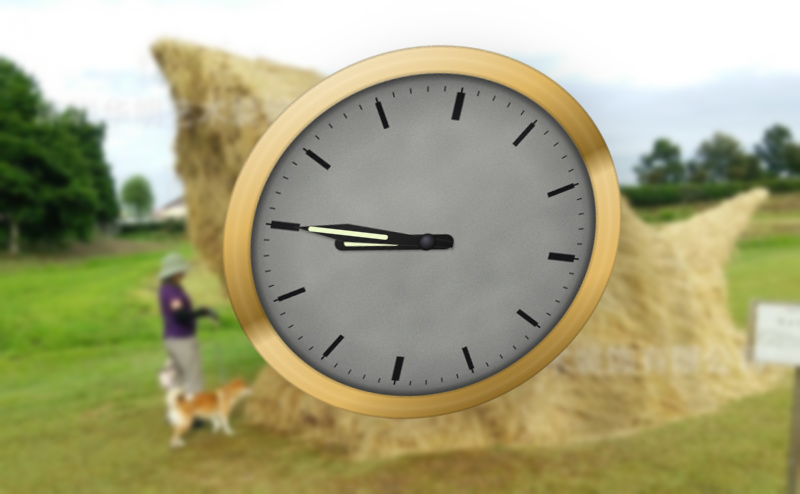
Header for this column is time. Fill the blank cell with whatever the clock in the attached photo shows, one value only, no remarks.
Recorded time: 8:45
